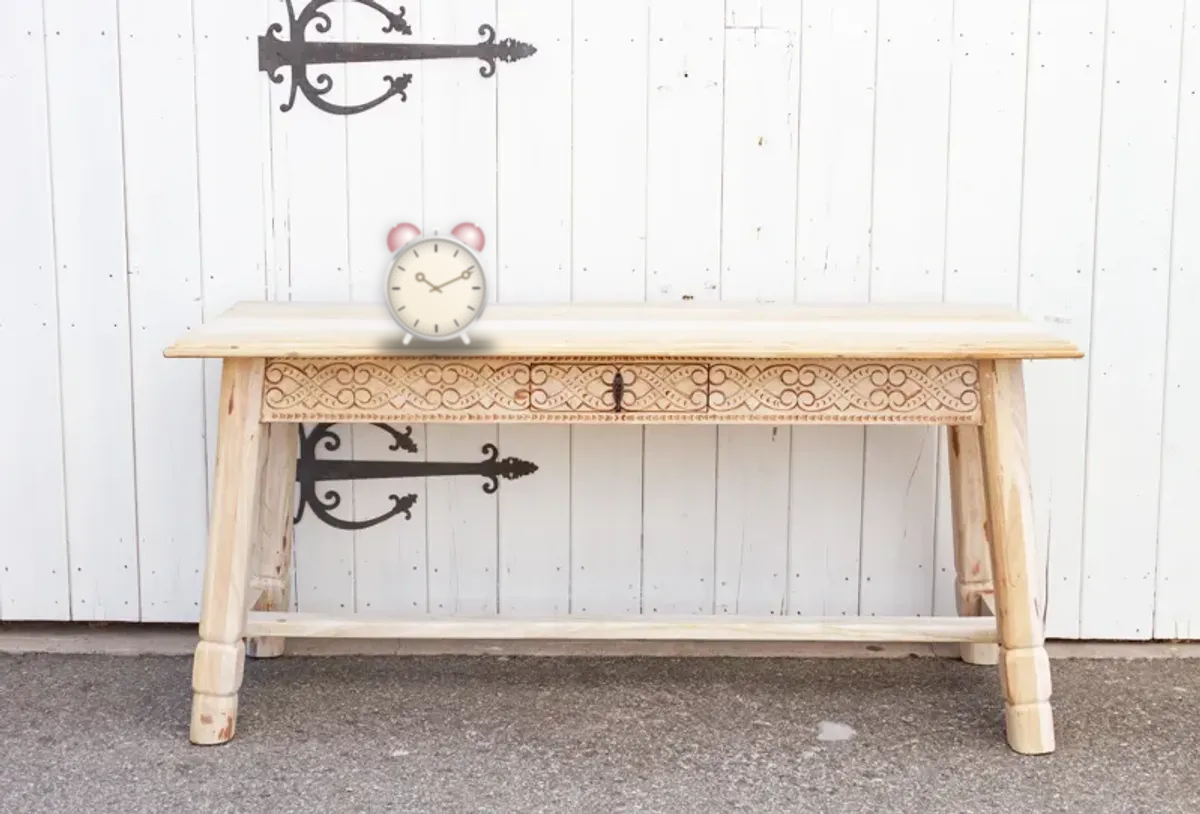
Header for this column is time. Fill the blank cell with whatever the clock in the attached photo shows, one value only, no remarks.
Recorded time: 10:11
